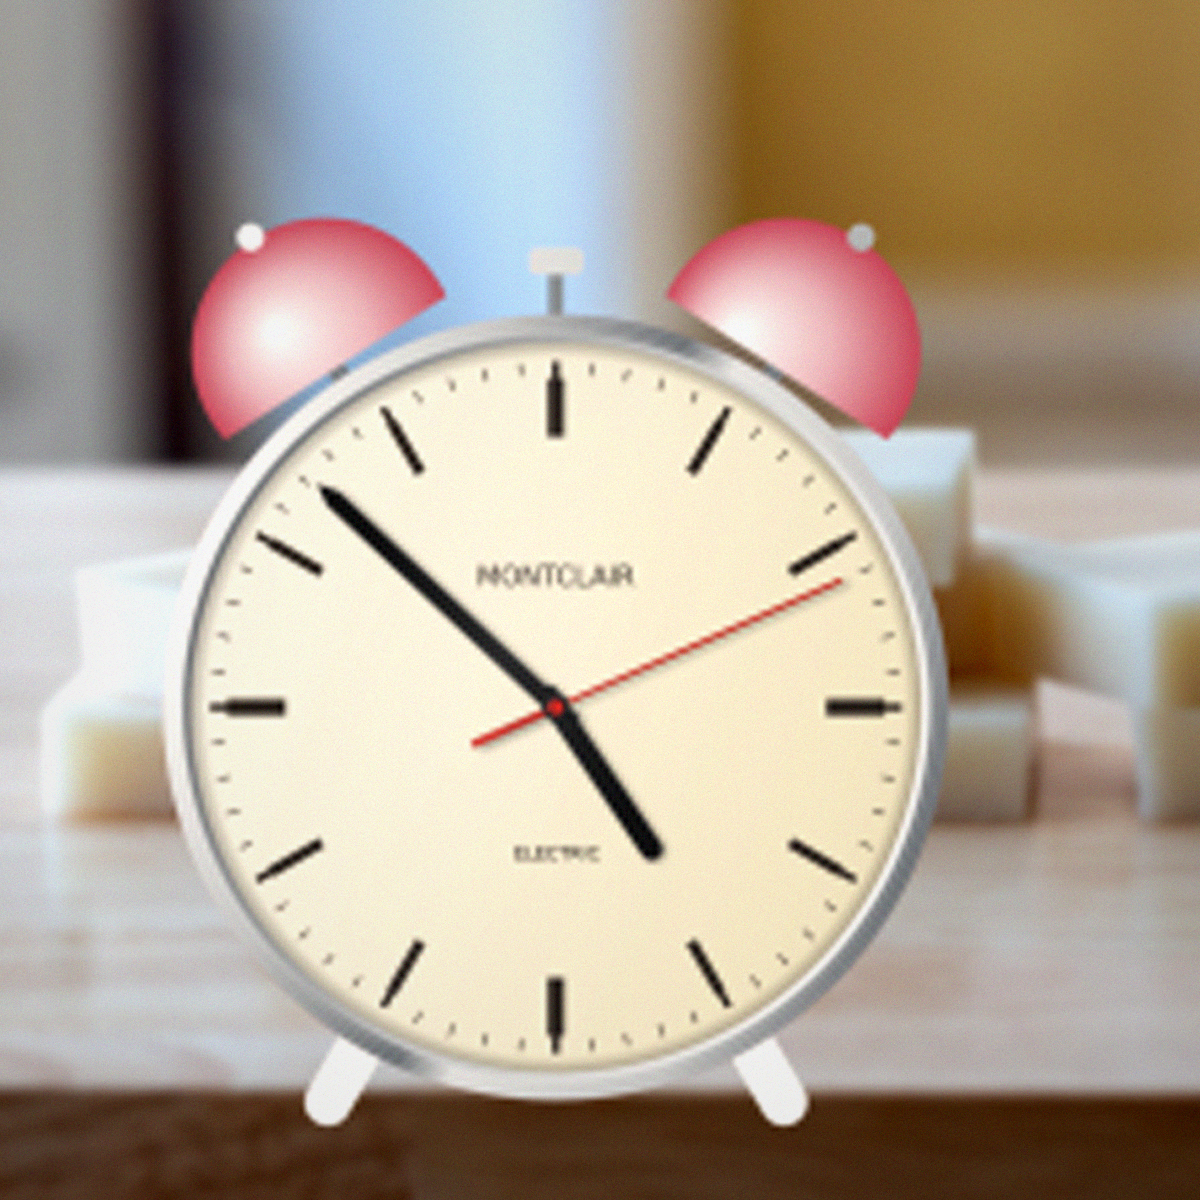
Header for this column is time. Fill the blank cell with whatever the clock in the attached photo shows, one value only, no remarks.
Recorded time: 4:52:11
